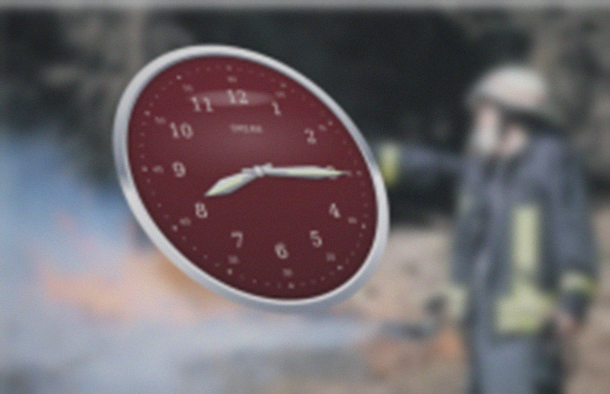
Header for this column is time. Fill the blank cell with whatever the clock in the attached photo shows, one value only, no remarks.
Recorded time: 8:15
